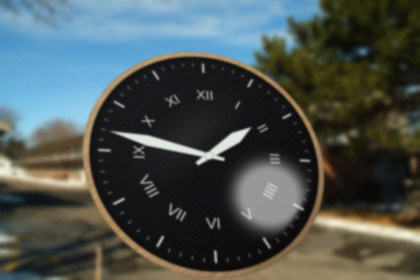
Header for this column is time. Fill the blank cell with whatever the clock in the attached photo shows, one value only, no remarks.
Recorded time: 1:47
